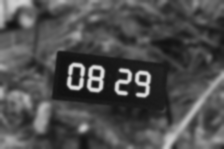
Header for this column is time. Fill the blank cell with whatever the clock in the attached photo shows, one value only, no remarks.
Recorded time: 8:29
